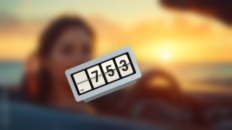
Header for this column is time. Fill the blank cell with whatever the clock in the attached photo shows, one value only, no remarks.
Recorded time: 7:53
